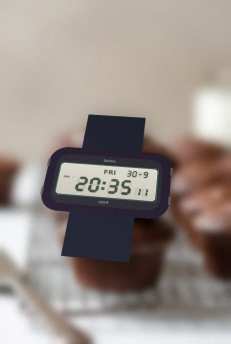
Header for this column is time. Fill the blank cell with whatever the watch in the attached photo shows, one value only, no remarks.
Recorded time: 20:35:11
